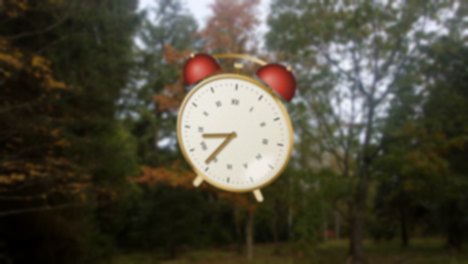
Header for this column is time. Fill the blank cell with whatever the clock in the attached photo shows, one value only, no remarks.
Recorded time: 8:36
